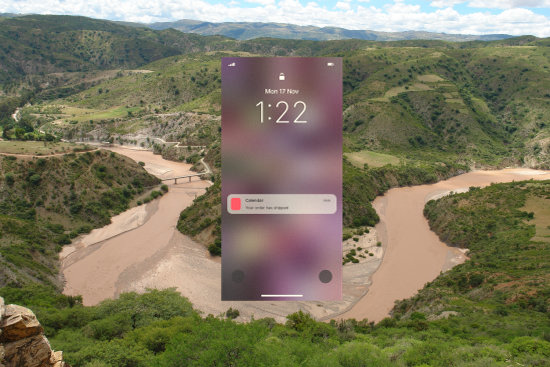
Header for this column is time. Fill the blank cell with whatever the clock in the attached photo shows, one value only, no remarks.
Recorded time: 1:22
